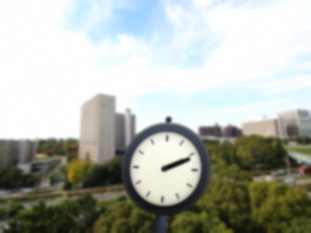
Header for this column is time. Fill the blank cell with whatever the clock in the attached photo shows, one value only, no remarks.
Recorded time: 2:11
